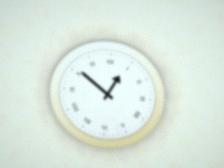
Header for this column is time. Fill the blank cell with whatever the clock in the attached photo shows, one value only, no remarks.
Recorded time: 12:51
